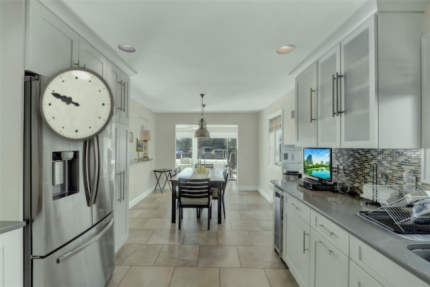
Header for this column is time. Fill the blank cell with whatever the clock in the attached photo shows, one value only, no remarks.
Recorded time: 9:49
